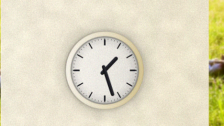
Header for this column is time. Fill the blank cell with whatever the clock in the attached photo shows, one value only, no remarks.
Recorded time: 1:27
